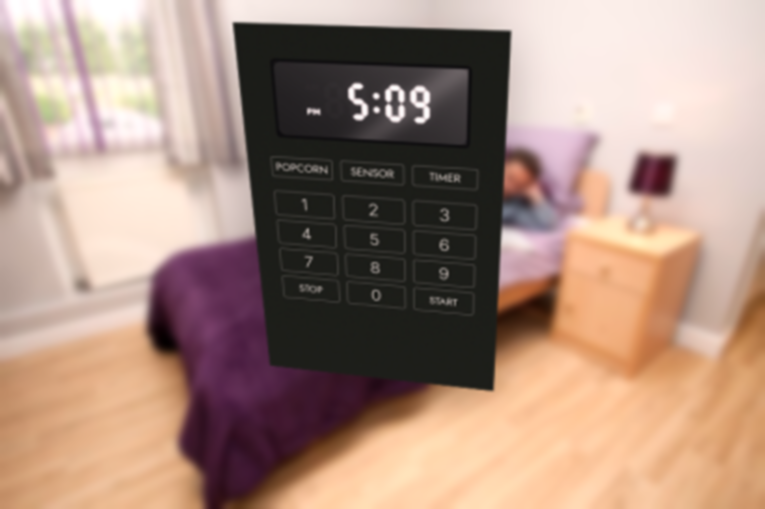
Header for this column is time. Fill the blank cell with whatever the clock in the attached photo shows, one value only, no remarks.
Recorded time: 5:09
